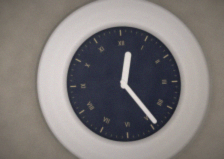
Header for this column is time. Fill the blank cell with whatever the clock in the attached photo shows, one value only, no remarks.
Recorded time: 12:24
